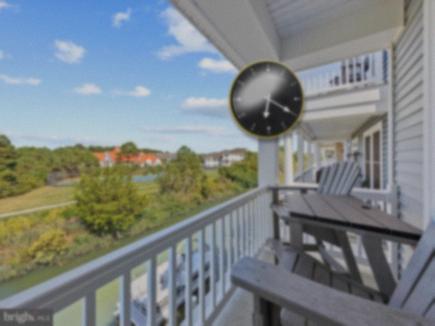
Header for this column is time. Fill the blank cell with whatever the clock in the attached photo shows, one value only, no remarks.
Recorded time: 6:20
